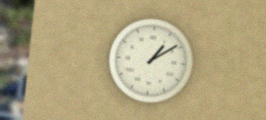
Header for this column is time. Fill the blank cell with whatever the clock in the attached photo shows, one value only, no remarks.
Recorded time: 1:09
